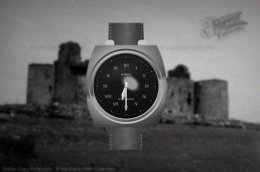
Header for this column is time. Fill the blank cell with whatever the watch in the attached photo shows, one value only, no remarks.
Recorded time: 6:30
